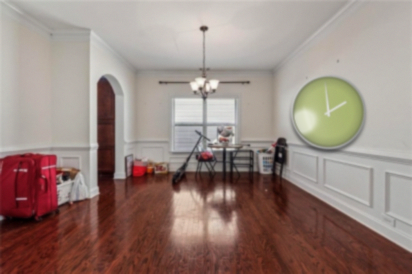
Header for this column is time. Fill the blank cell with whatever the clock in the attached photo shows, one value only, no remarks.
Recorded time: 1:59
